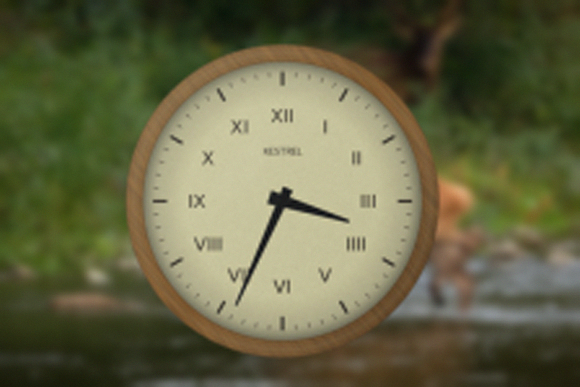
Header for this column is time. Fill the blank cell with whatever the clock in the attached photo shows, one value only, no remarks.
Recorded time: 3:34
